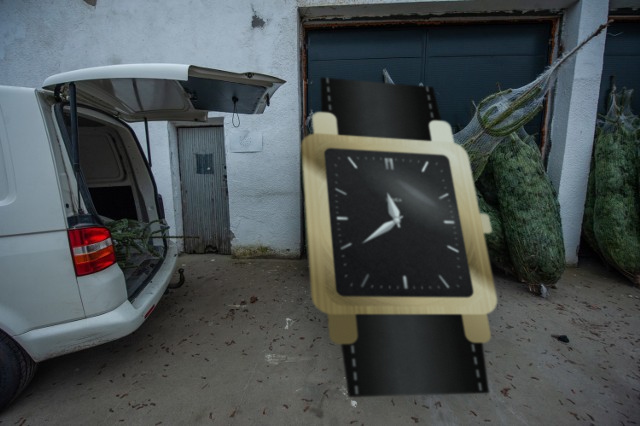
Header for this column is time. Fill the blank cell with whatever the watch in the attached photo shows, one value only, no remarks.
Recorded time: 11:39
